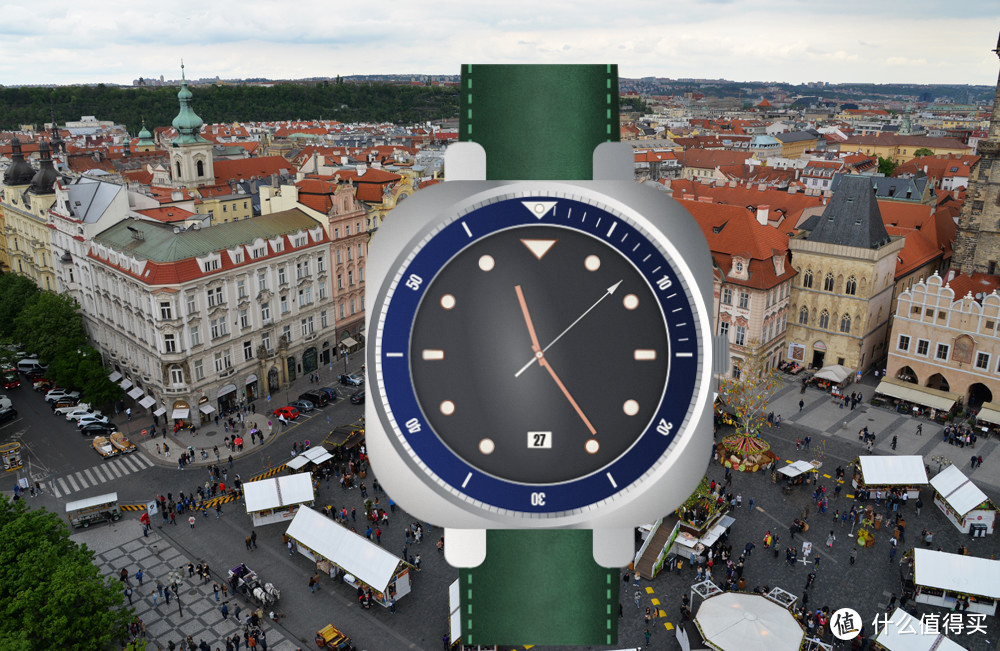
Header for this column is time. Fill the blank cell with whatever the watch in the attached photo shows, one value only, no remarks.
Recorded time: 11:24:08
